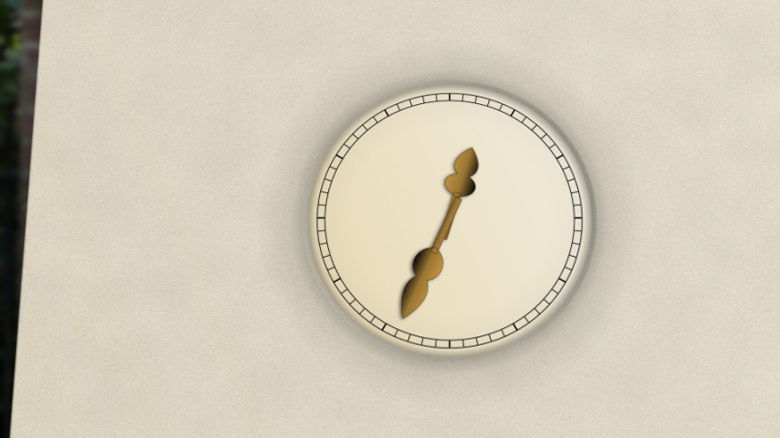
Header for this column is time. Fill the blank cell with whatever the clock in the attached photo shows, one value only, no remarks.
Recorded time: 12:34
